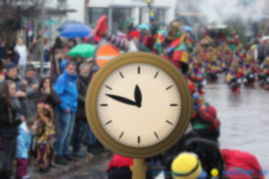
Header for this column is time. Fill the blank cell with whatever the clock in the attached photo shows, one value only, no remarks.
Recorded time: 11:48
